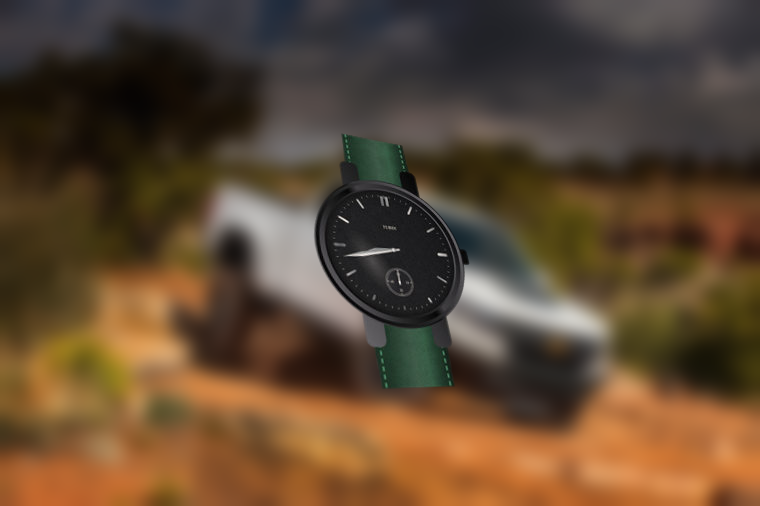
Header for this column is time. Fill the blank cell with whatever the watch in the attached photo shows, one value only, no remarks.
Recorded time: 8:43
